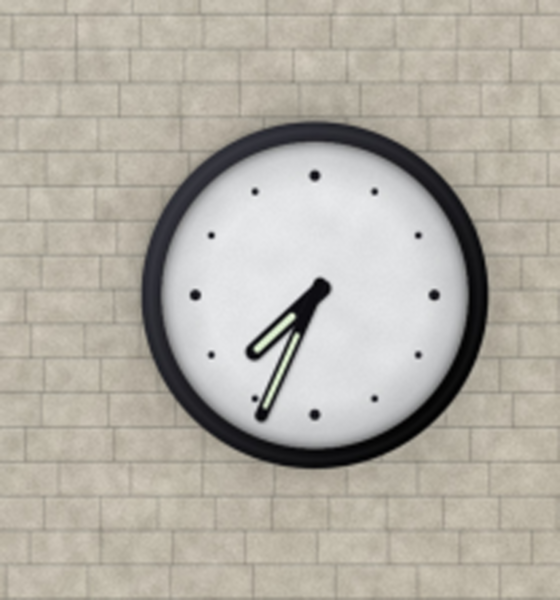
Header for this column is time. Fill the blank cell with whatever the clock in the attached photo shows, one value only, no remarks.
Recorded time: 7:34
